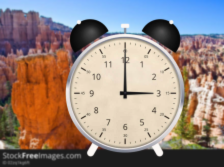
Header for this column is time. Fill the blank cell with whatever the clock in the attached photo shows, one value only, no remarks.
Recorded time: 3:00
